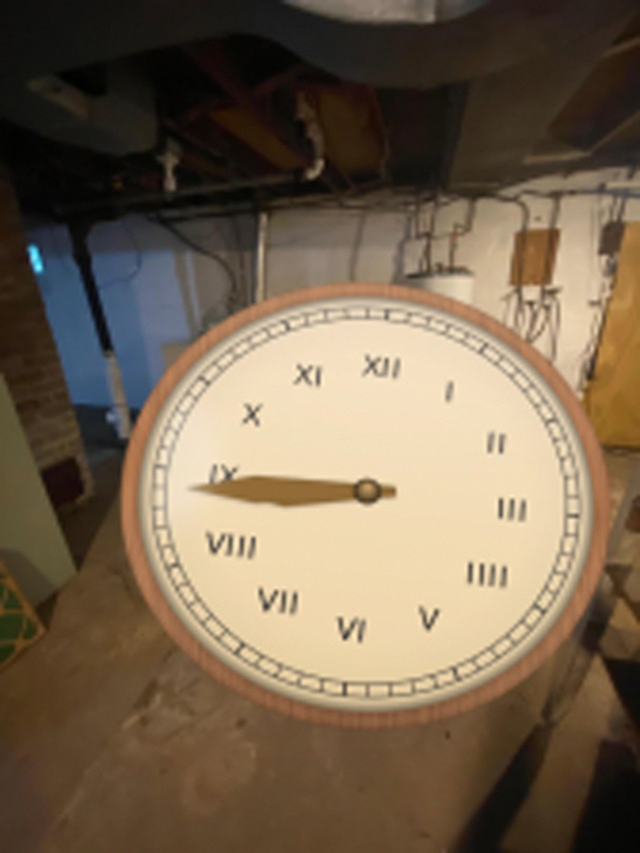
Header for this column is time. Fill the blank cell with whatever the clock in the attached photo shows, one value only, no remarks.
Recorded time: 8:44
